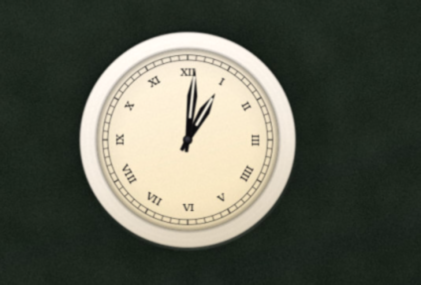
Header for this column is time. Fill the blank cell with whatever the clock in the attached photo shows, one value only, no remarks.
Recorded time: 1:01
